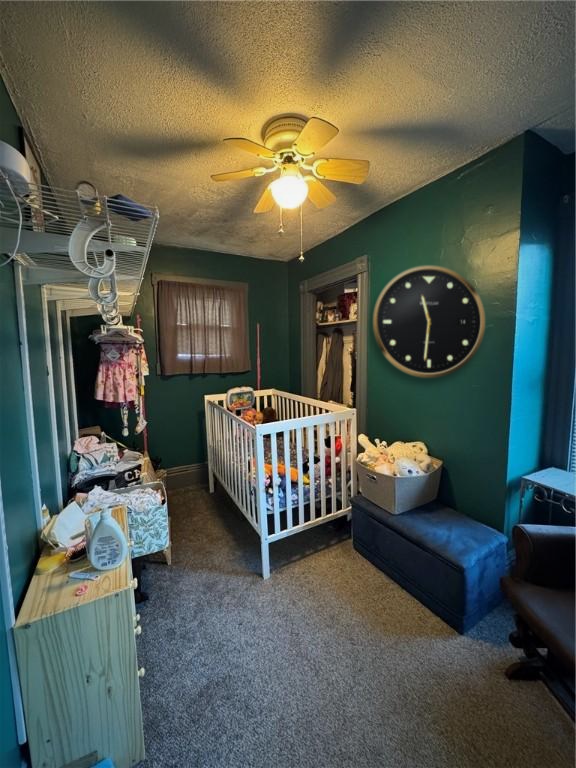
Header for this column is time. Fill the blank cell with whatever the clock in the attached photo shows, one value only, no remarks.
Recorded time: 11:31
